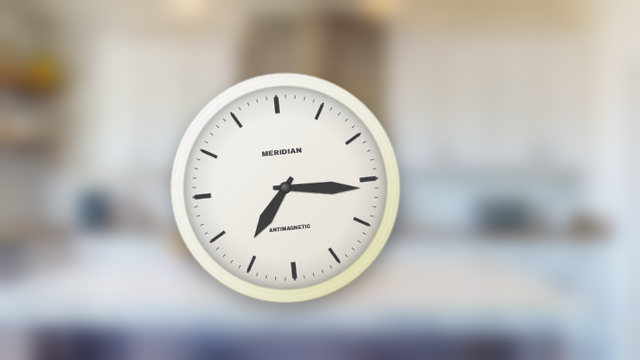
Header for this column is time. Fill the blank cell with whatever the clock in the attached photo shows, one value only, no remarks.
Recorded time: 7:16
